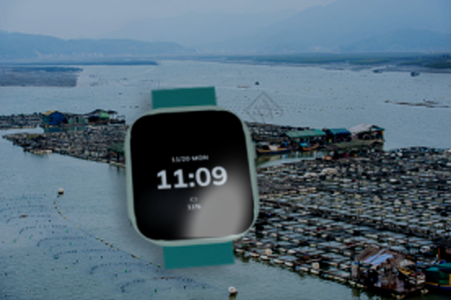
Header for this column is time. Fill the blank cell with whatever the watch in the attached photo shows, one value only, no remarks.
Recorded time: 11:09
